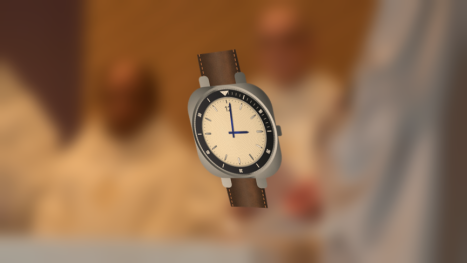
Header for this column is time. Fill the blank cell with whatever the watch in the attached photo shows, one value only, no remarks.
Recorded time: 3:01
